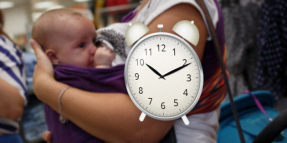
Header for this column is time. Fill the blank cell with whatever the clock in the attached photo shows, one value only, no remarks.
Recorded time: 10:11
